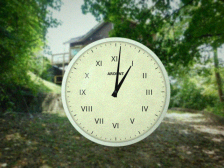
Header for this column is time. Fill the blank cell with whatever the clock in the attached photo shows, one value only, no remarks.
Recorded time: 1:01
